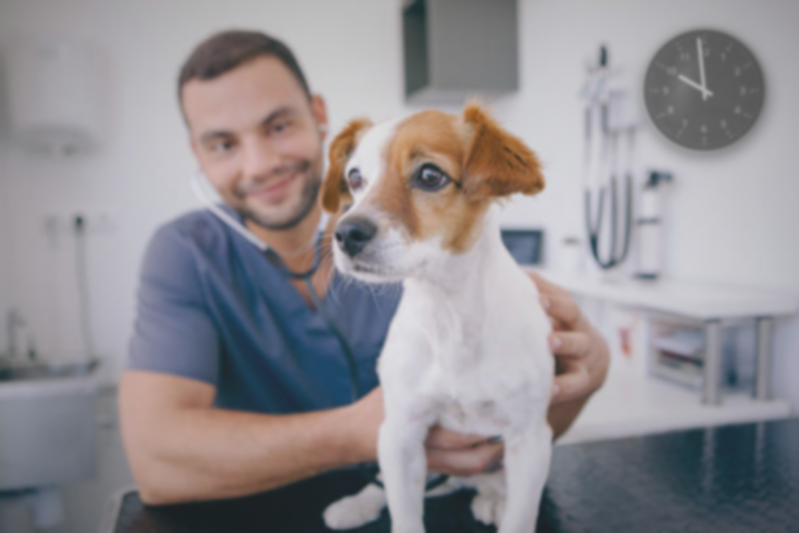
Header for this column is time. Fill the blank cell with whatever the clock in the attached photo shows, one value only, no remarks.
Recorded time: 9:59
